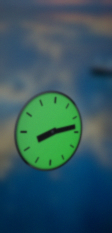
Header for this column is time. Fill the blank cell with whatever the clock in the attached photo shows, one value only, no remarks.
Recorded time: 8:13
